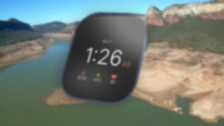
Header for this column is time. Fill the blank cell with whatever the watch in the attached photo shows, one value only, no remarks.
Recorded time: 1:26
